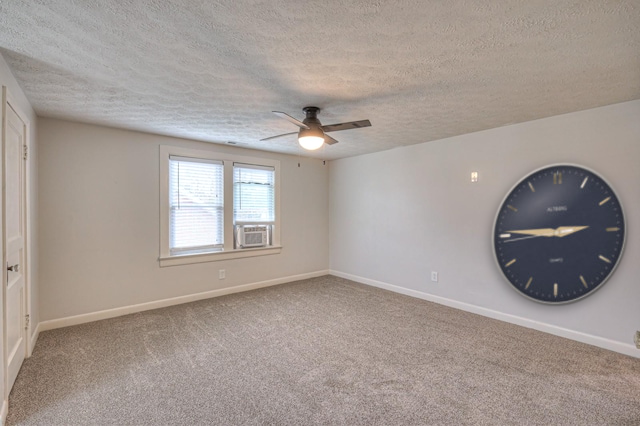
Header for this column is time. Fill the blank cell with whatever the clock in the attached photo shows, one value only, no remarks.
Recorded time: 2:45:44
